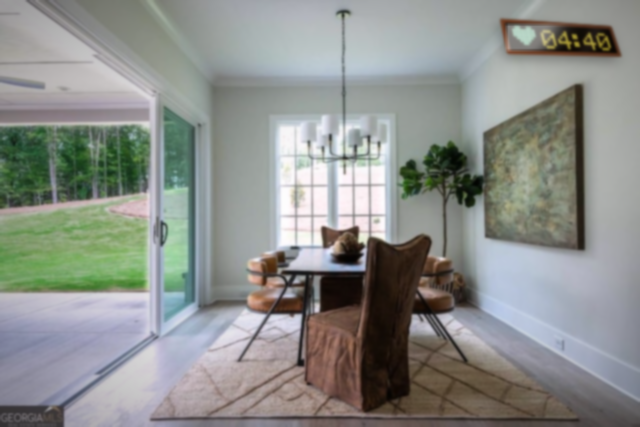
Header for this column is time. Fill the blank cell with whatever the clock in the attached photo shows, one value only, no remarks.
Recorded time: 4:40
